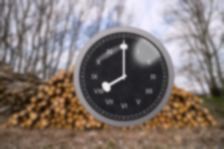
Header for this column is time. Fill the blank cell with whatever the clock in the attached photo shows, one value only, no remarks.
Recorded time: 8:00
